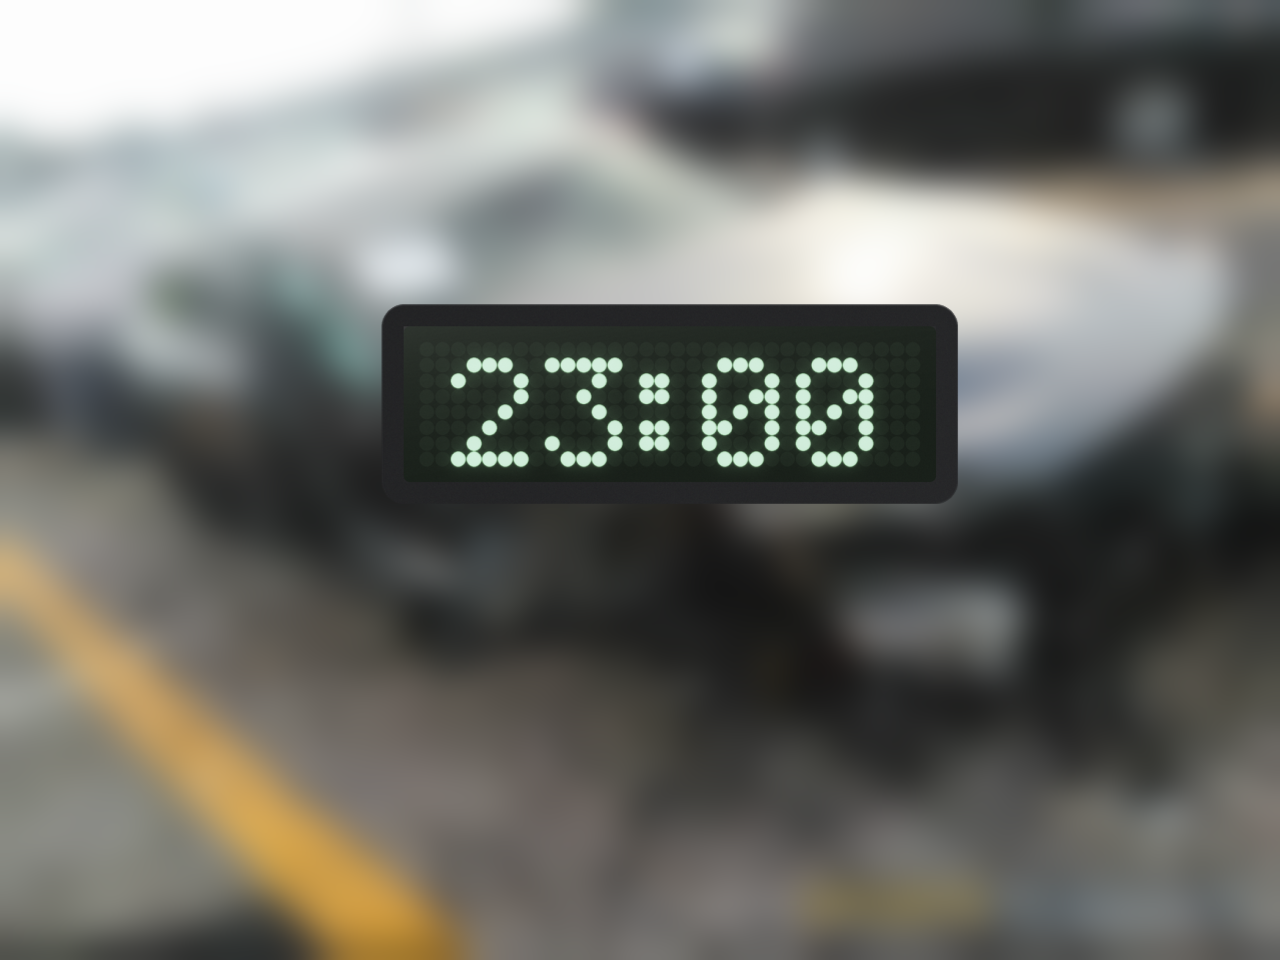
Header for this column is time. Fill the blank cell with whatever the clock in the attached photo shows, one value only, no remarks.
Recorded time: 23:00
